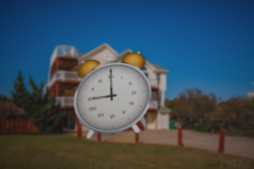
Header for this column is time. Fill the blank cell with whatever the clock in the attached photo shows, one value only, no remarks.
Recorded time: 9:00
